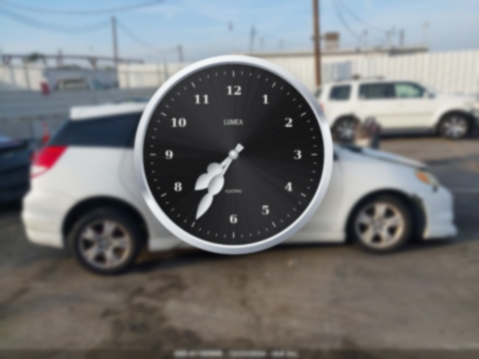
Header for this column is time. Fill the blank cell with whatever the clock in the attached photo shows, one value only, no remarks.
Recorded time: 7:35
